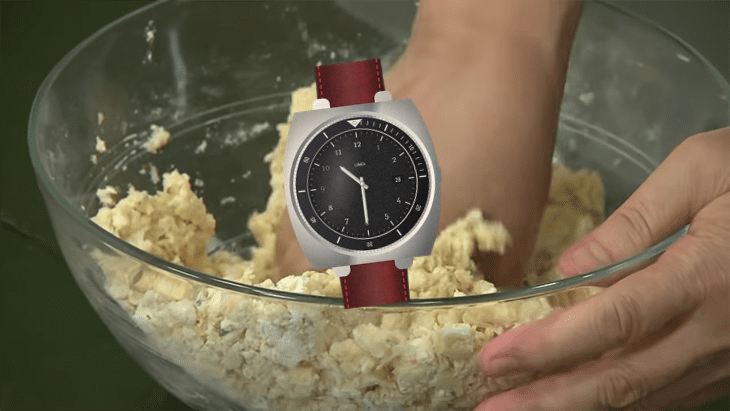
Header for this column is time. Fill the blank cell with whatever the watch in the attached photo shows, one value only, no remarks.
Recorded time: 10:30
